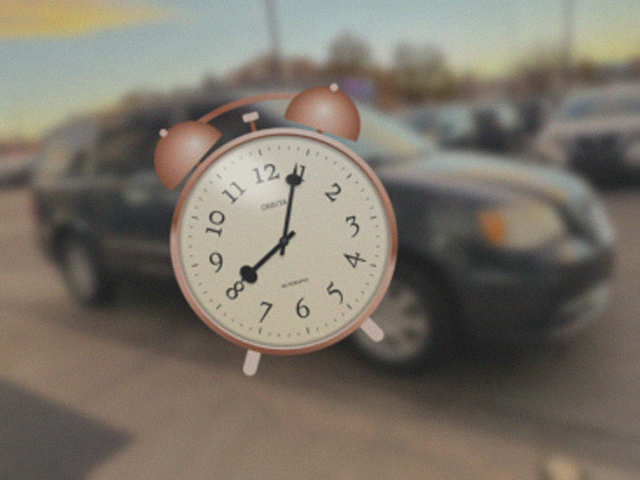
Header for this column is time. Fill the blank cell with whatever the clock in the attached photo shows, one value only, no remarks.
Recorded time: 8:04
